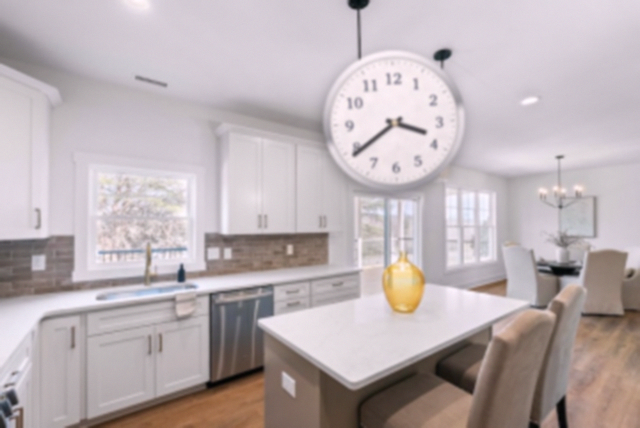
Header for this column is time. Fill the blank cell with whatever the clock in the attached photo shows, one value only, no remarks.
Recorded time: 3:39
